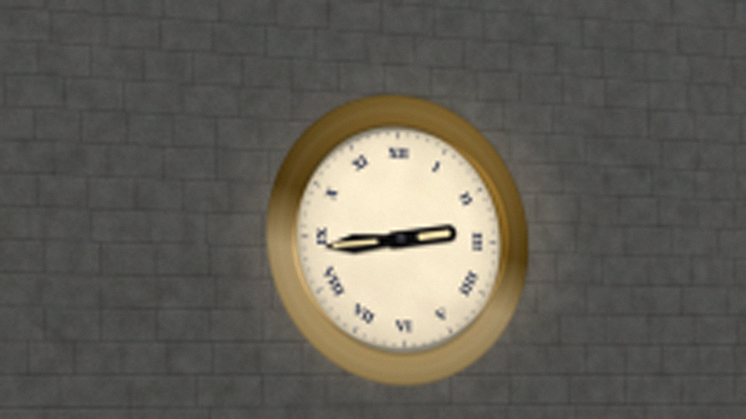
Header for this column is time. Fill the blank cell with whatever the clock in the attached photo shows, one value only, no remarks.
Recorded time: 2:44
